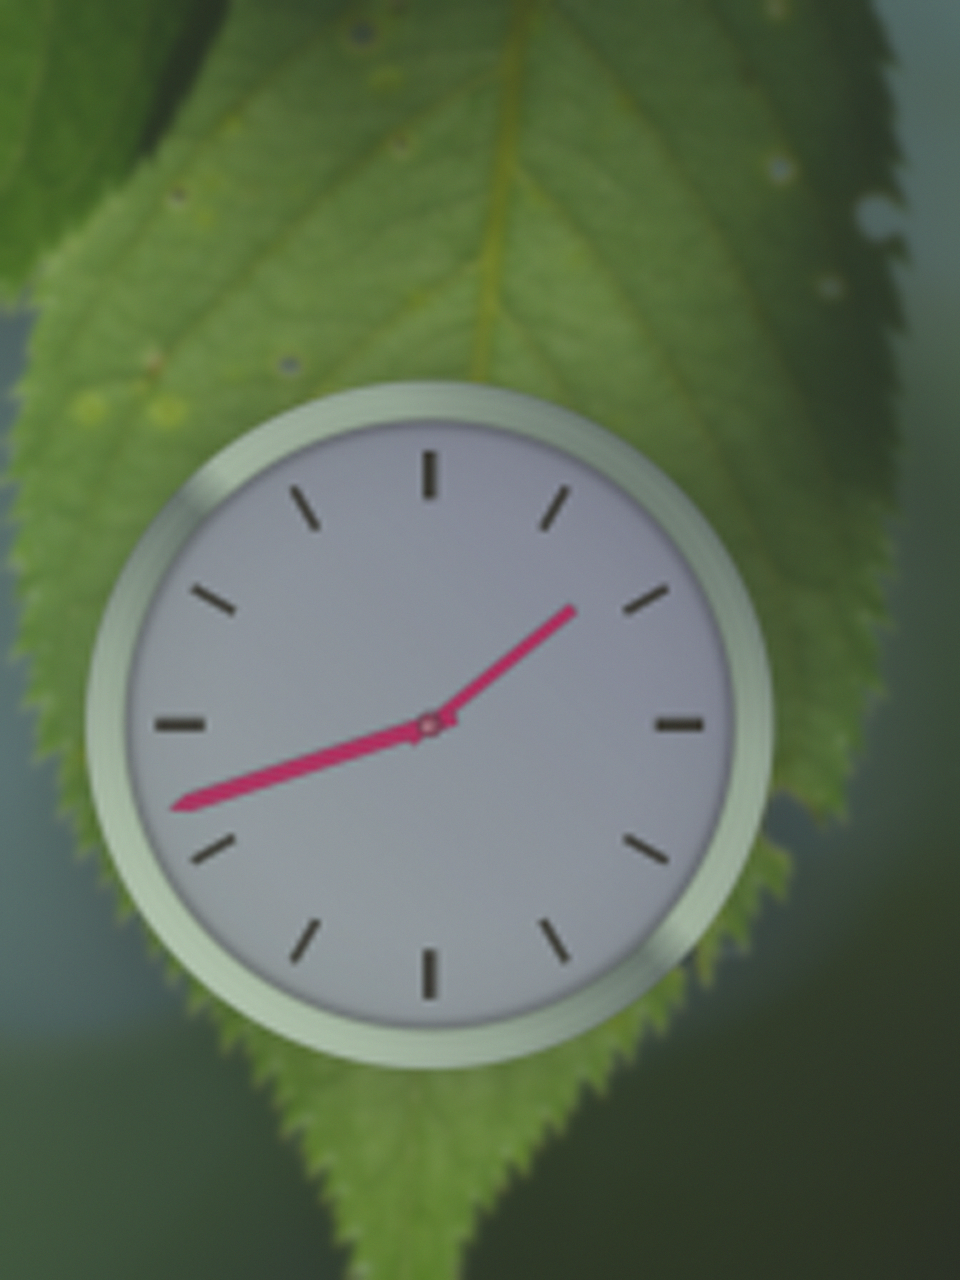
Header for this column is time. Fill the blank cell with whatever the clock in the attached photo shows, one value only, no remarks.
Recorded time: 1:42
